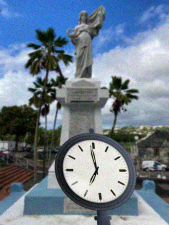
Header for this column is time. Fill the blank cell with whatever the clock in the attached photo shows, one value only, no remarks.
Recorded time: 6:59
